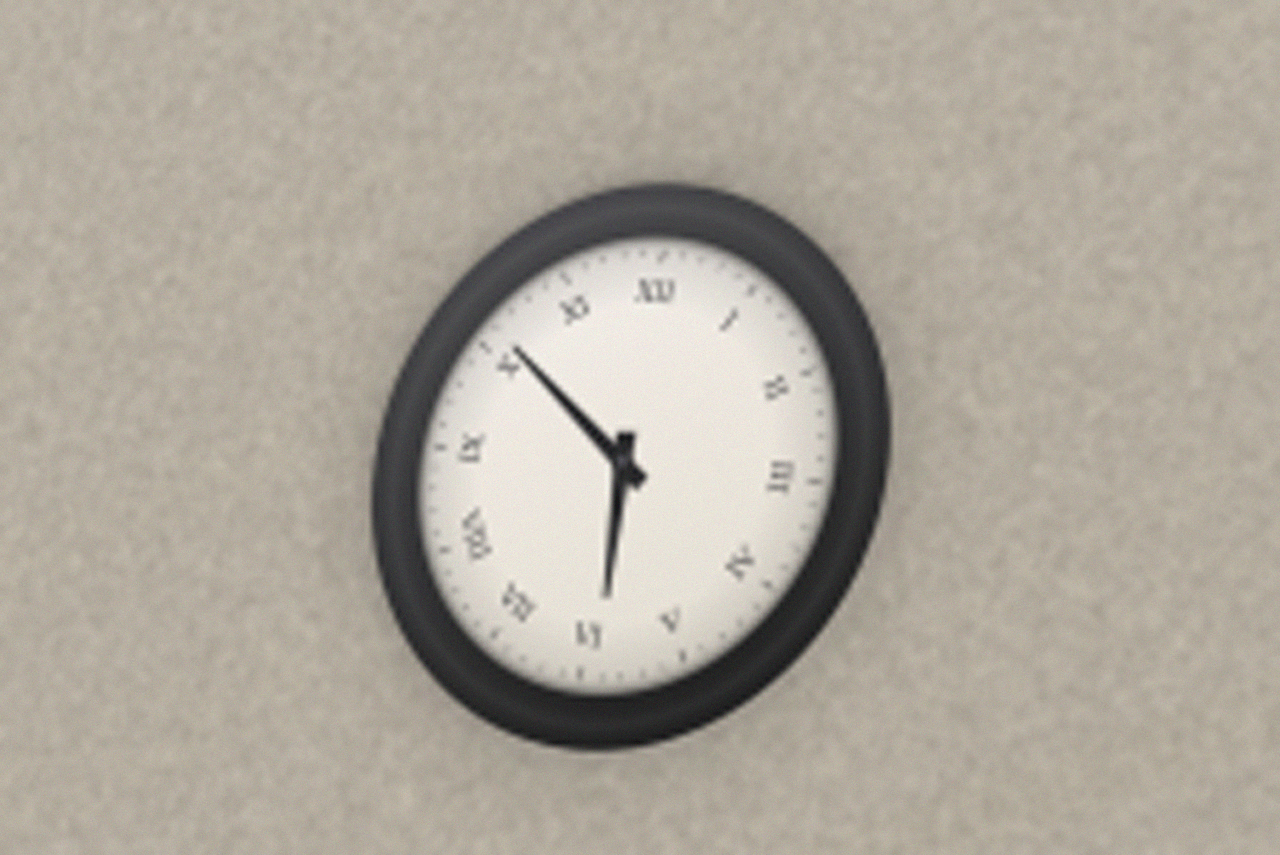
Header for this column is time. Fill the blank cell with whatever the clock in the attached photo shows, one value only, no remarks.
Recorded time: 5:51
